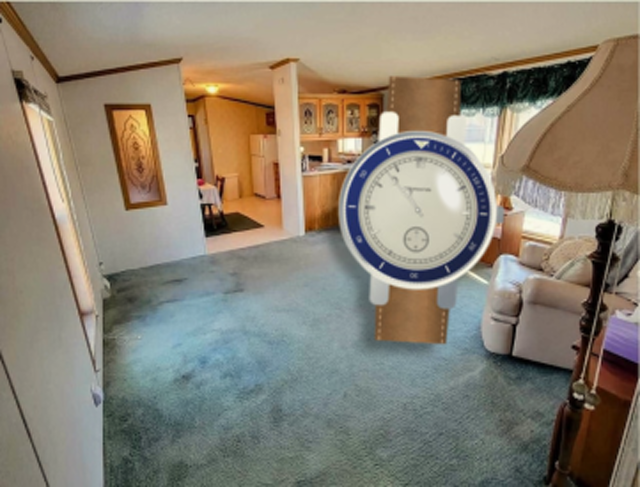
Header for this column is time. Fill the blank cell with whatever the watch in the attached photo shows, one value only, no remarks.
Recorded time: 10:53
